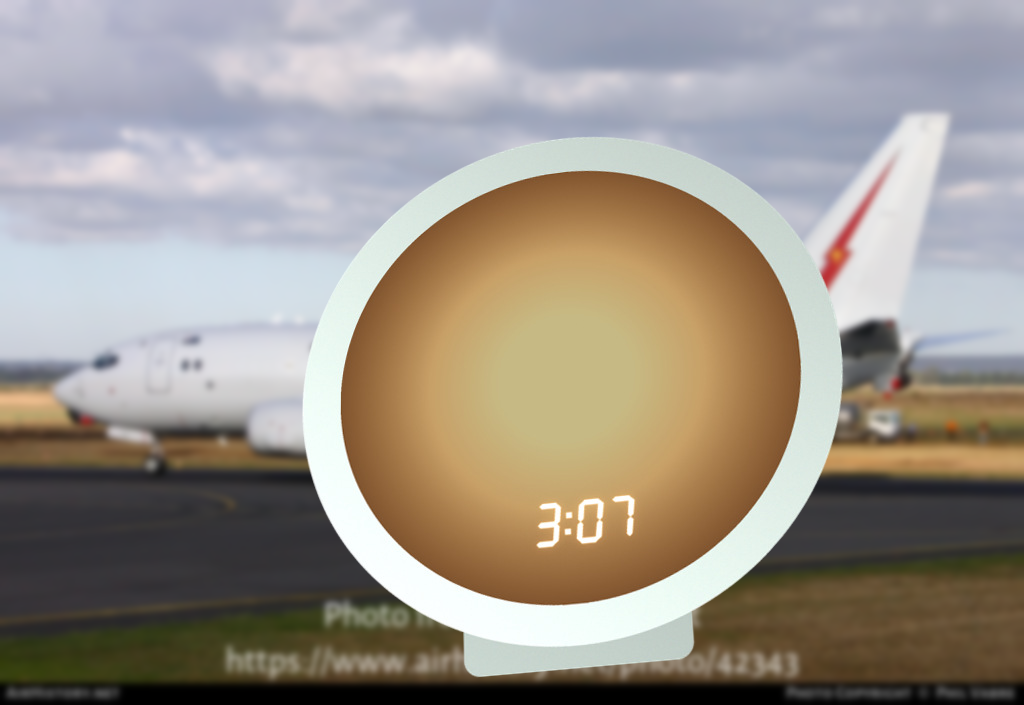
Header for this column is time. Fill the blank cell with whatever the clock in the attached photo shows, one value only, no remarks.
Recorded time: 3:07
